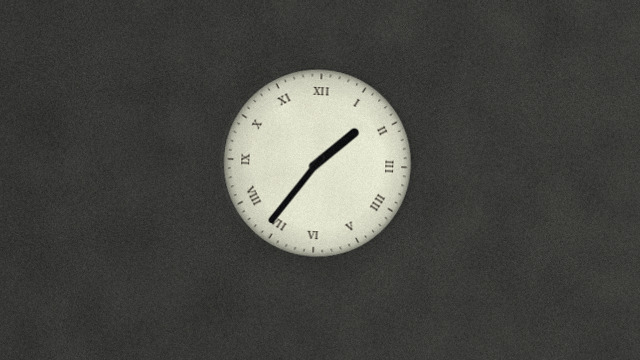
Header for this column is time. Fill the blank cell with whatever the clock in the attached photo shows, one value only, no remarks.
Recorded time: 1:36
